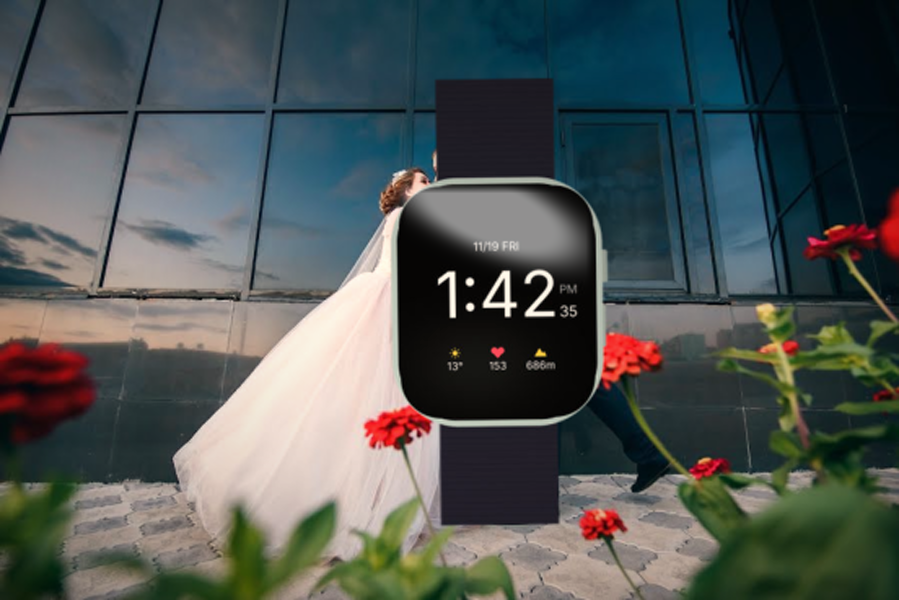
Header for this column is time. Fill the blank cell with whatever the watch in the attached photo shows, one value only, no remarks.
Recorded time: 1:42:35
